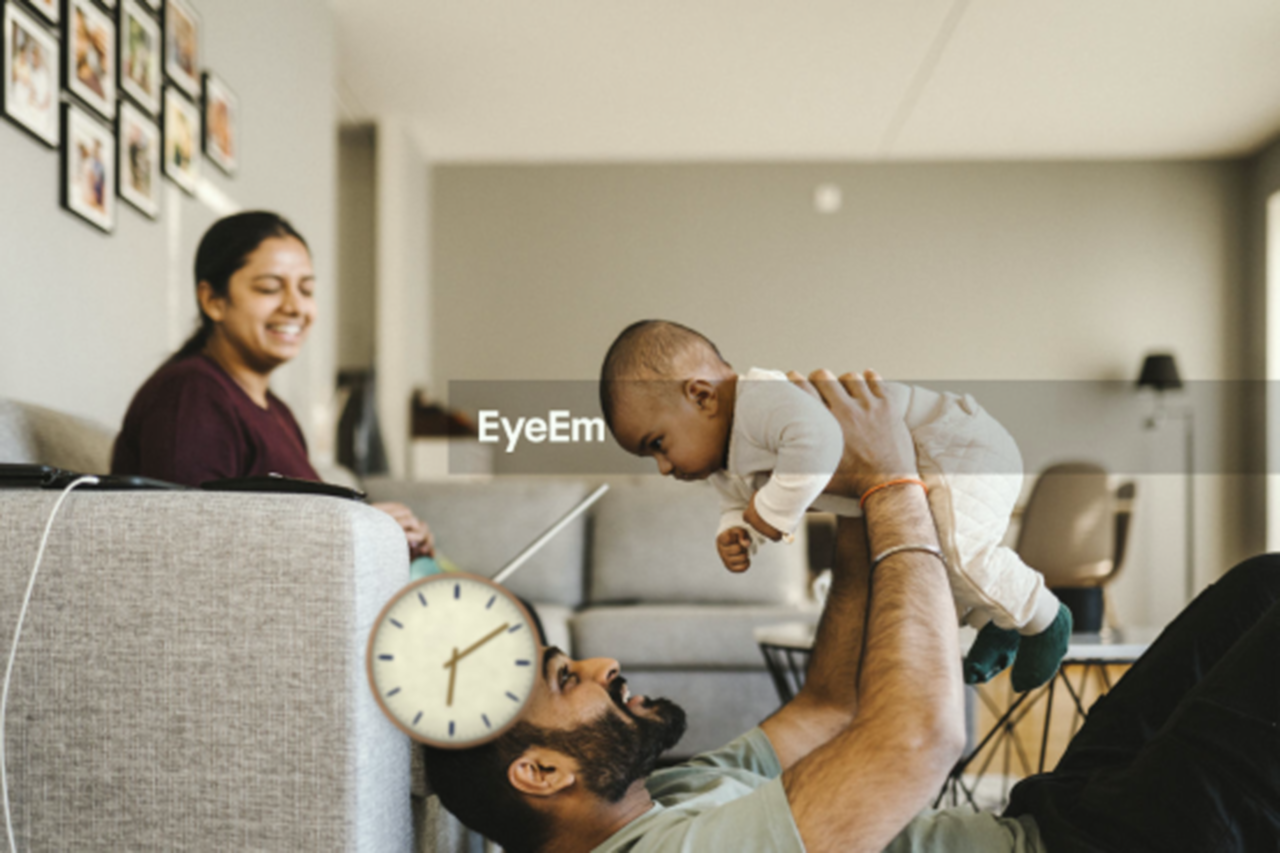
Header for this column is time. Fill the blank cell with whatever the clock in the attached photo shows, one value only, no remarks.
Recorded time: 6:09
